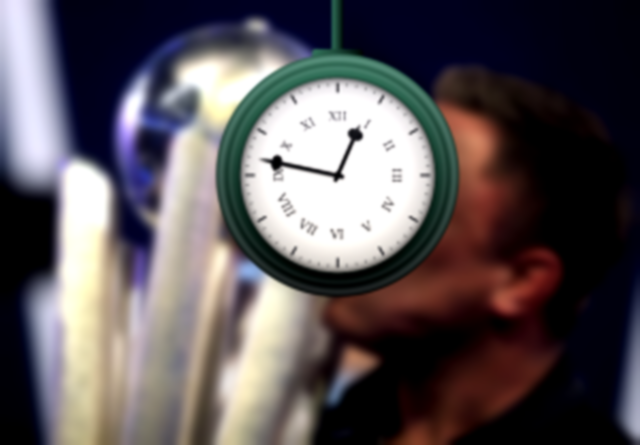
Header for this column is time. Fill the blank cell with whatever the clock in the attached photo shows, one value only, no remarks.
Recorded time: 12:47
